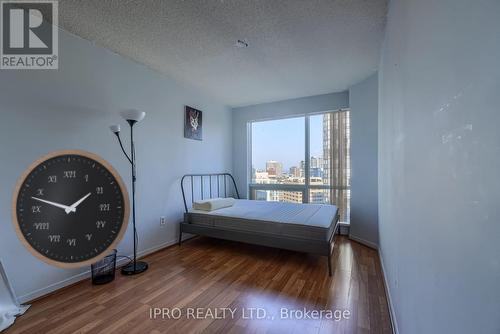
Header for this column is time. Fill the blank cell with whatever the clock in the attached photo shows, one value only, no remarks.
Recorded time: 1:48
